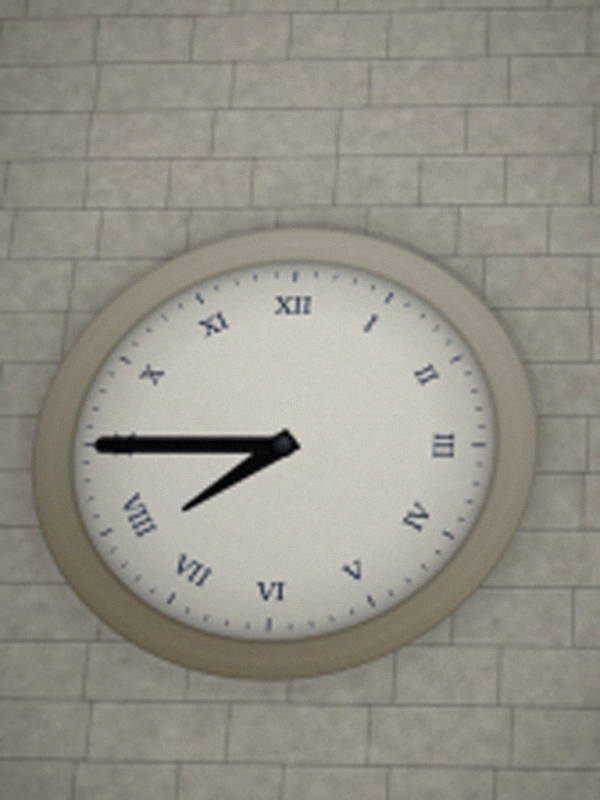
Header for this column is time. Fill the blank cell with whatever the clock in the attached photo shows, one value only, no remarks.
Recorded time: 7:45
